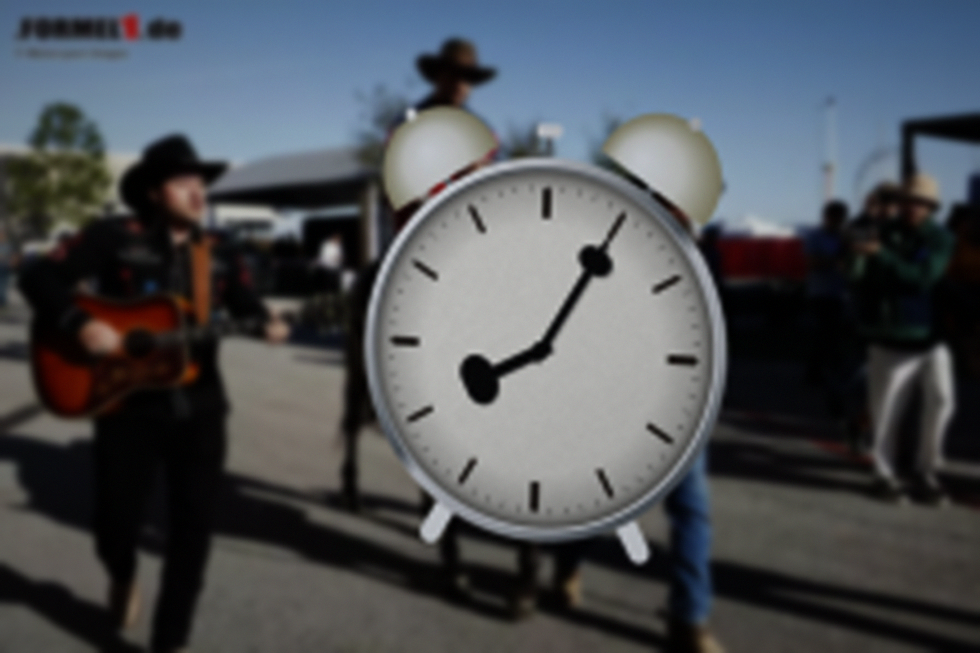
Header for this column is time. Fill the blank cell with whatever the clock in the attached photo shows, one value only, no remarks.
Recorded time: 8:05
